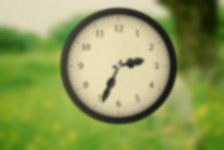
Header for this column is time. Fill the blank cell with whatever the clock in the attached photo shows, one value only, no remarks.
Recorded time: 2:34
